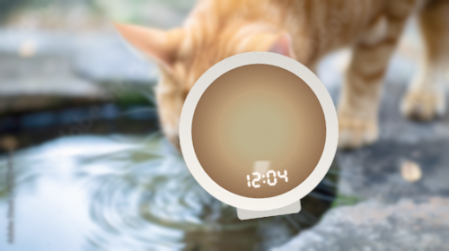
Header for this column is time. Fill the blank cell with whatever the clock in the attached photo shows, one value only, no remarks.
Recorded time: 12:04
